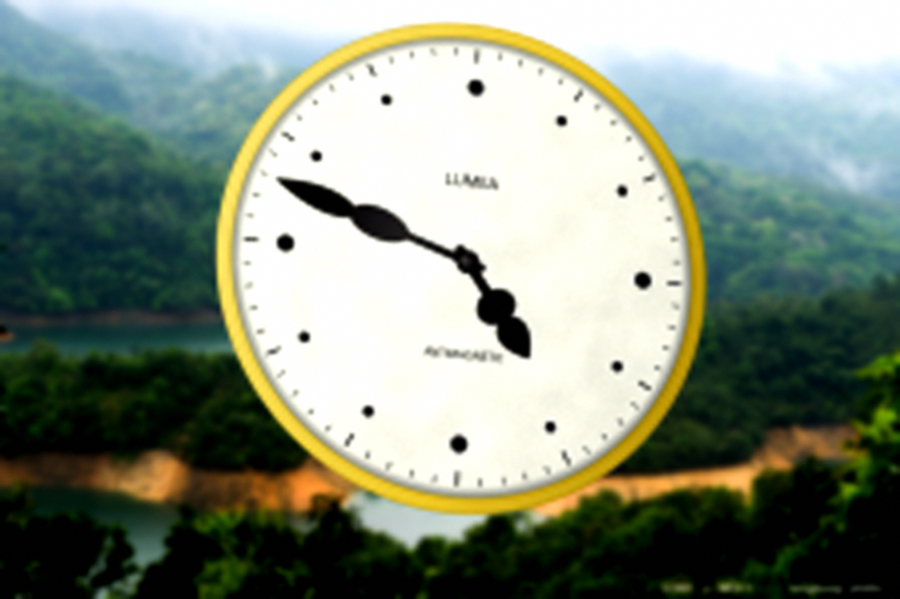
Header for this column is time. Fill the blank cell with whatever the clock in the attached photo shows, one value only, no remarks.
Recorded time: 4:48
